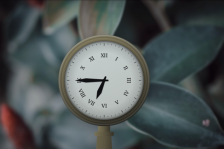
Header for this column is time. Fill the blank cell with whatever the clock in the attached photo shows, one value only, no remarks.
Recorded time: 6:45
